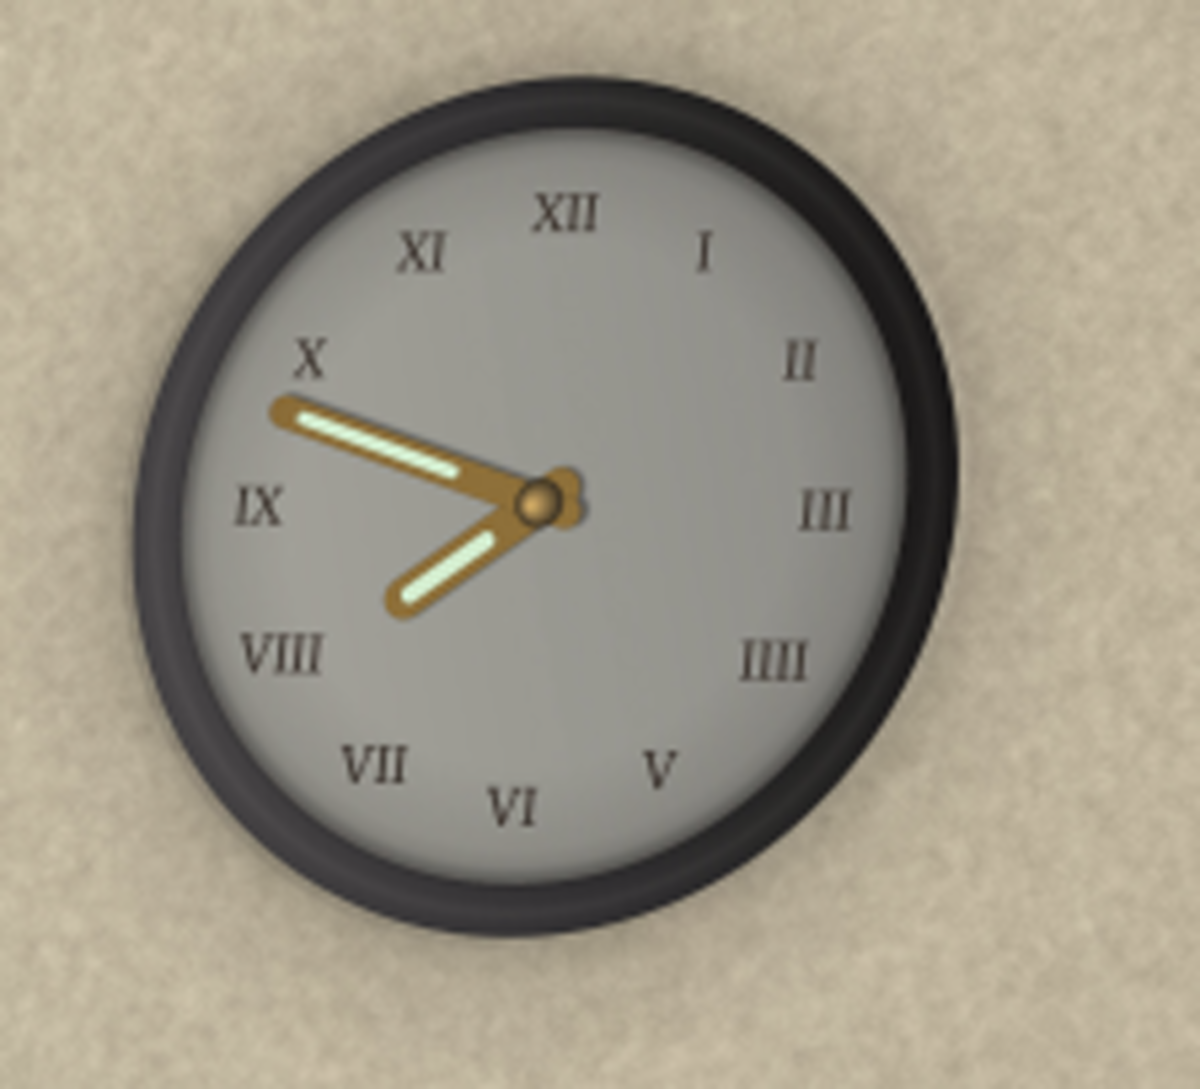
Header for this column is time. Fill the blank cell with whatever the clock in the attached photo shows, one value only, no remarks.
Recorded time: 7:48
